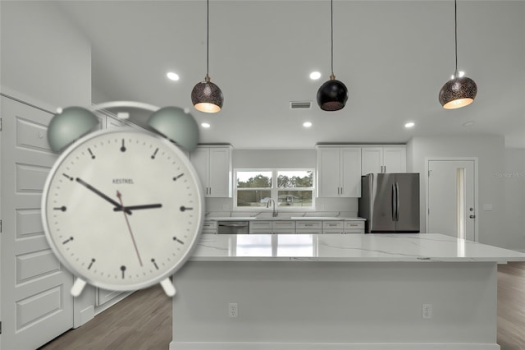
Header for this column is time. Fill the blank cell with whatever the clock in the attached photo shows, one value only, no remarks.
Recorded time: 2:50:27
